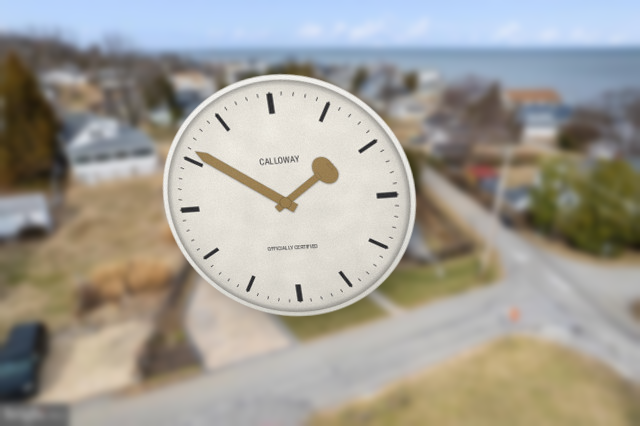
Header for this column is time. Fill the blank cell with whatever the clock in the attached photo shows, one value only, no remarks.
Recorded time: 1:51
